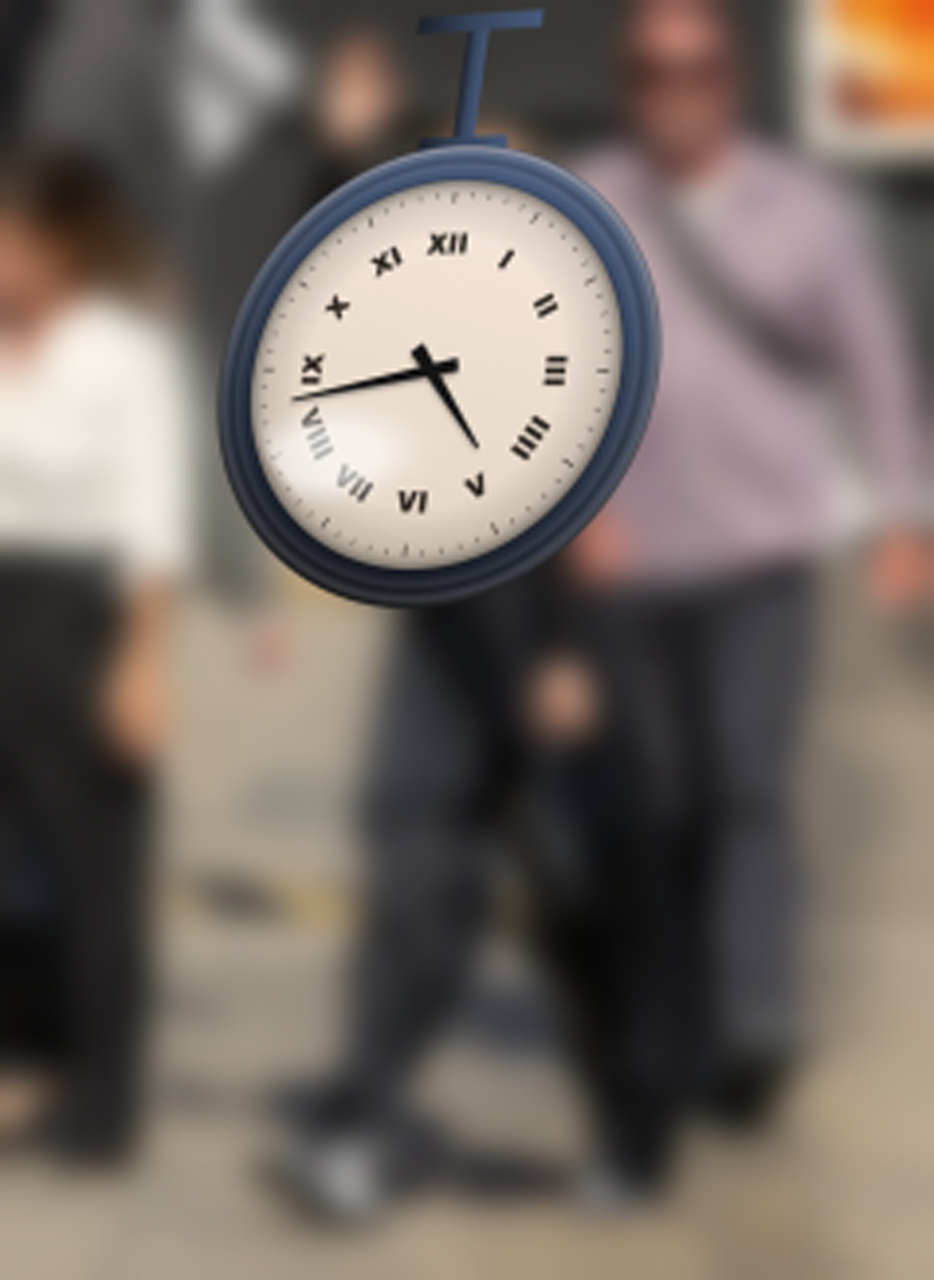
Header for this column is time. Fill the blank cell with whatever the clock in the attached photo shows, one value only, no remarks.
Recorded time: 4:43
